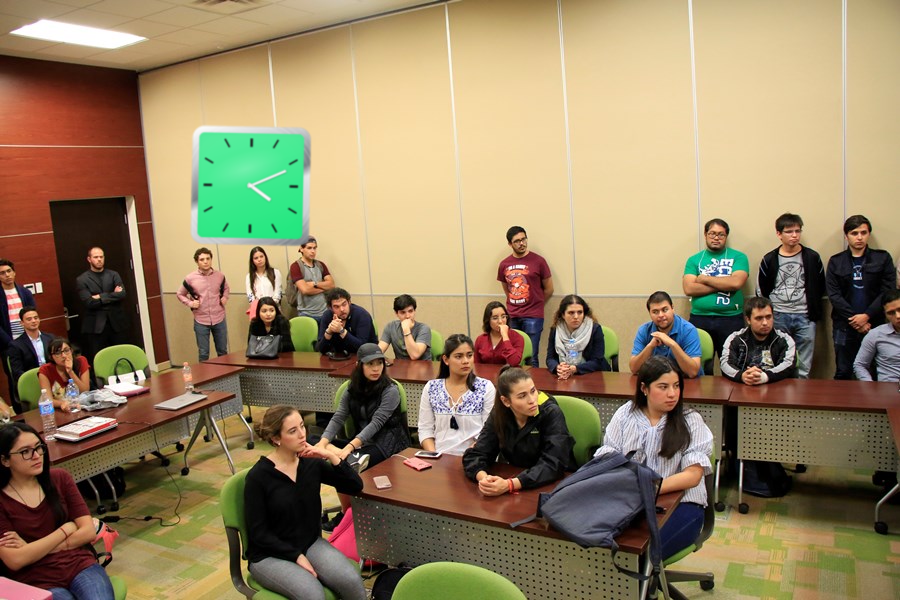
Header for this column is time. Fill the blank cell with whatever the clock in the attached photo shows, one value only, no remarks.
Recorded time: 4:11
